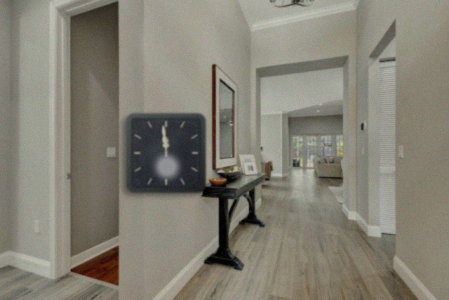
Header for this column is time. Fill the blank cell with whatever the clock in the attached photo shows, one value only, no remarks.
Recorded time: 11:59
